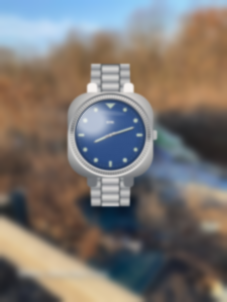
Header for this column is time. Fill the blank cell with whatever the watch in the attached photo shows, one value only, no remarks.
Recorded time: 8:12
